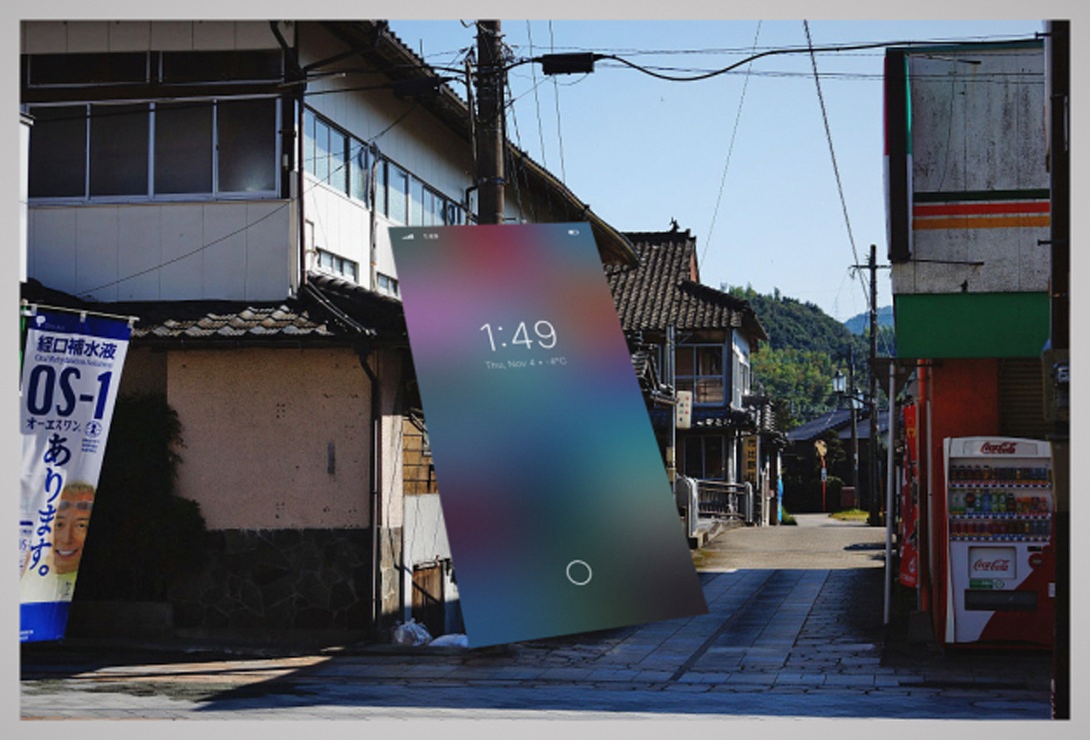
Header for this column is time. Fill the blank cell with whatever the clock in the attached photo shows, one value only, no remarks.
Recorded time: 1:49
